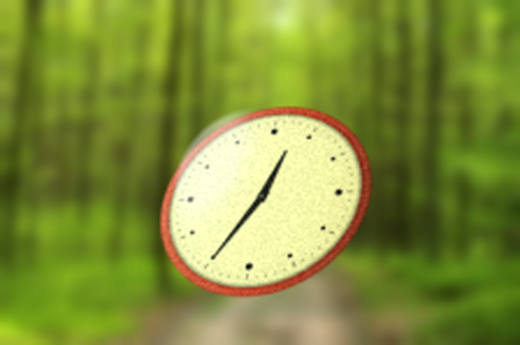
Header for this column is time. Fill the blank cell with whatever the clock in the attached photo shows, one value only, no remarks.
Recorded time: 12:35
